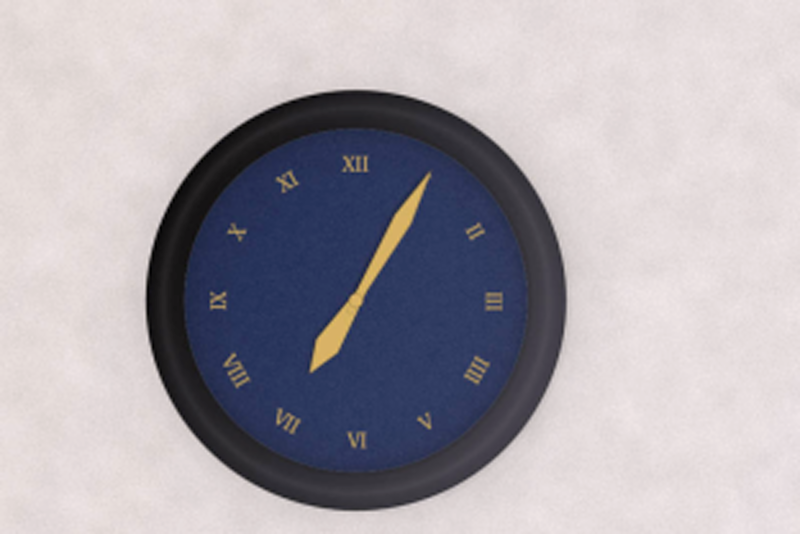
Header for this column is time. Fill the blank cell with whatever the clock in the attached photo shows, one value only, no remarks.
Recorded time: 7:05
